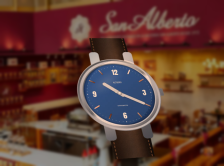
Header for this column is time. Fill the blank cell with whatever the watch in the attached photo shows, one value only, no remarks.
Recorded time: 10:20
